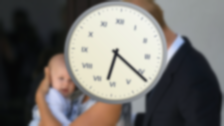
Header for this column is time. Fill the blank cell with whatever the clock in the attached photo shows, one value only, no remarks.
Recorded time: 6:21
